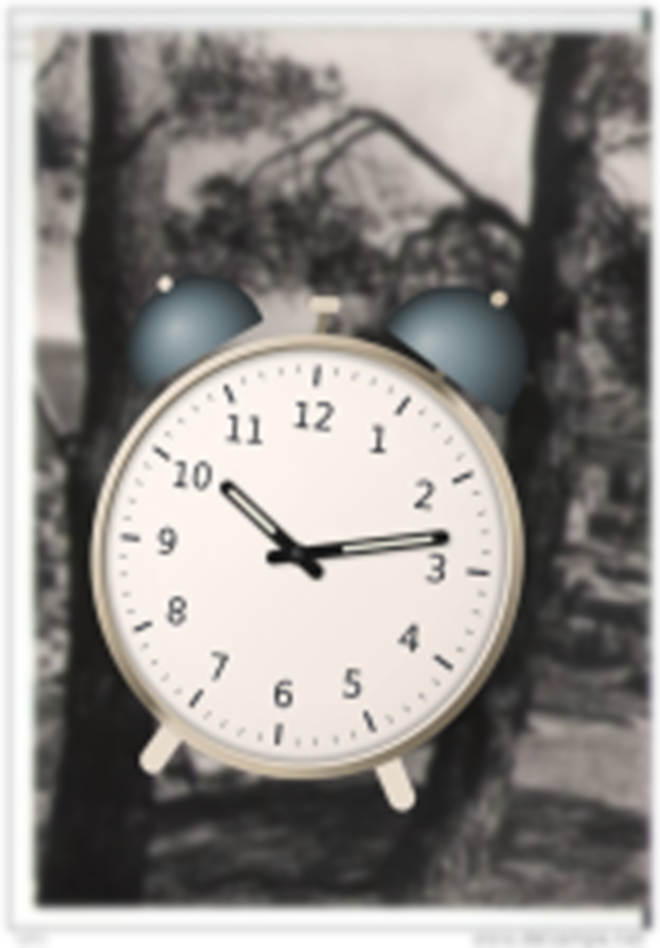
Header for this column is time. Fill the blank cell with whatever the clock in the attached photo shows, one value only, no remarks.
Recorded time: 10:13
